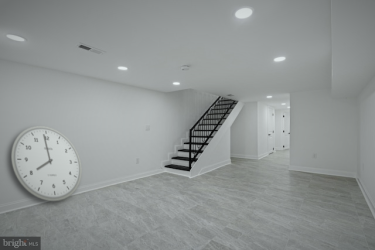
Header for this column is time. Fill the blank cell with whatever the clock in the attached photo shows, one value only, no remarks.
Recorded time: 7:59
